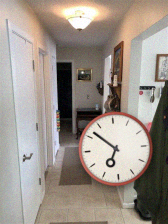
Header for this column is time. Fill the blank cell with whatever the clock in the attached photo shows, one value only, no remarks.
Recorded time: 6:52
